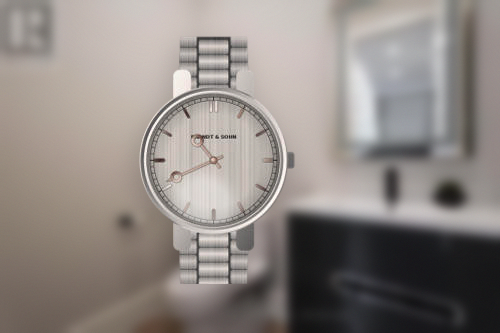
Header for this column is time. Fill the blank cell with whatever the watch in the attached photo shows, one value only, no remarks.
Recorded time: 10:41
